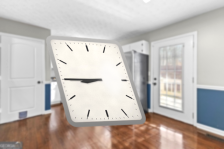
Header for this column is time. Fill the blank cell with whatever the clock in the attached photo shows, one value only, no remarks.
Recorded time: 8:45
